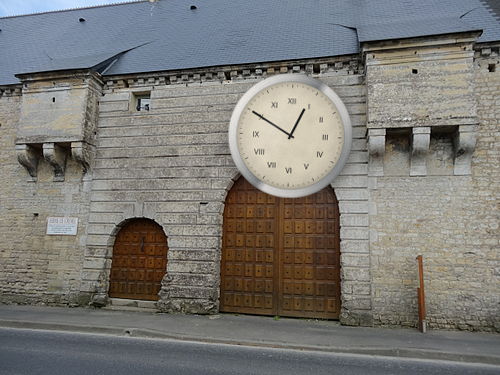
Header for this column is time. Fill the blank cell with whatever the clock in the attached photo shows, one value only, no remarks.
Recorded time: 12:50
